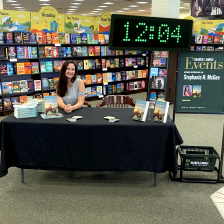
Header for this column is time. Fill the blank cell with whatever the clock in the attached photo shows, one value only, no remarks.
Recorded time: 12:04
